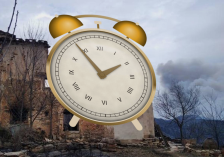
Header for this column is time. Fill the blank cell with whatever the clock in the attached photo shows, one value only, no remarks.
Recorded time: 1:54
